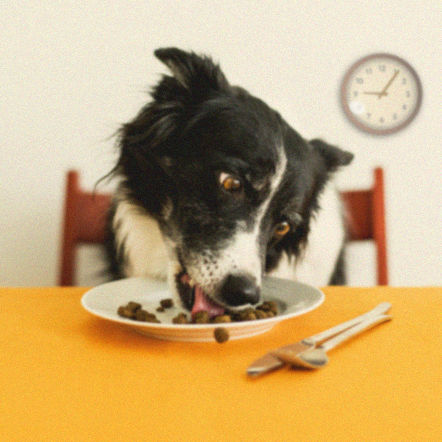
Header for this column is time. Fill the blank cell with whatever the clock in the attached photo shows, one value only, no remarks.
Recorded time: 9:06
